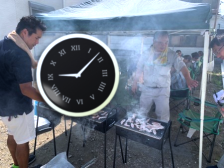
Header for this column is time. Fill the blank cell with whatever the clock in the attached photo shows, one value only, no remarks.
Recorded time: 9:08
